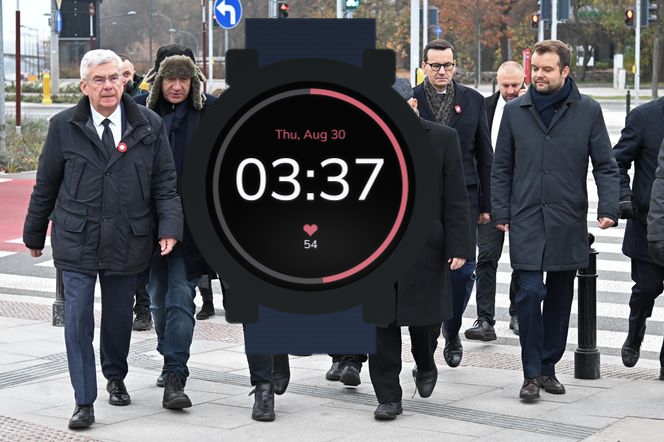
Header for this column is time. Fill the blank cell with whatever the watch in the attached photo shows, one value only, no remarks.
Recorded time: 3:37
